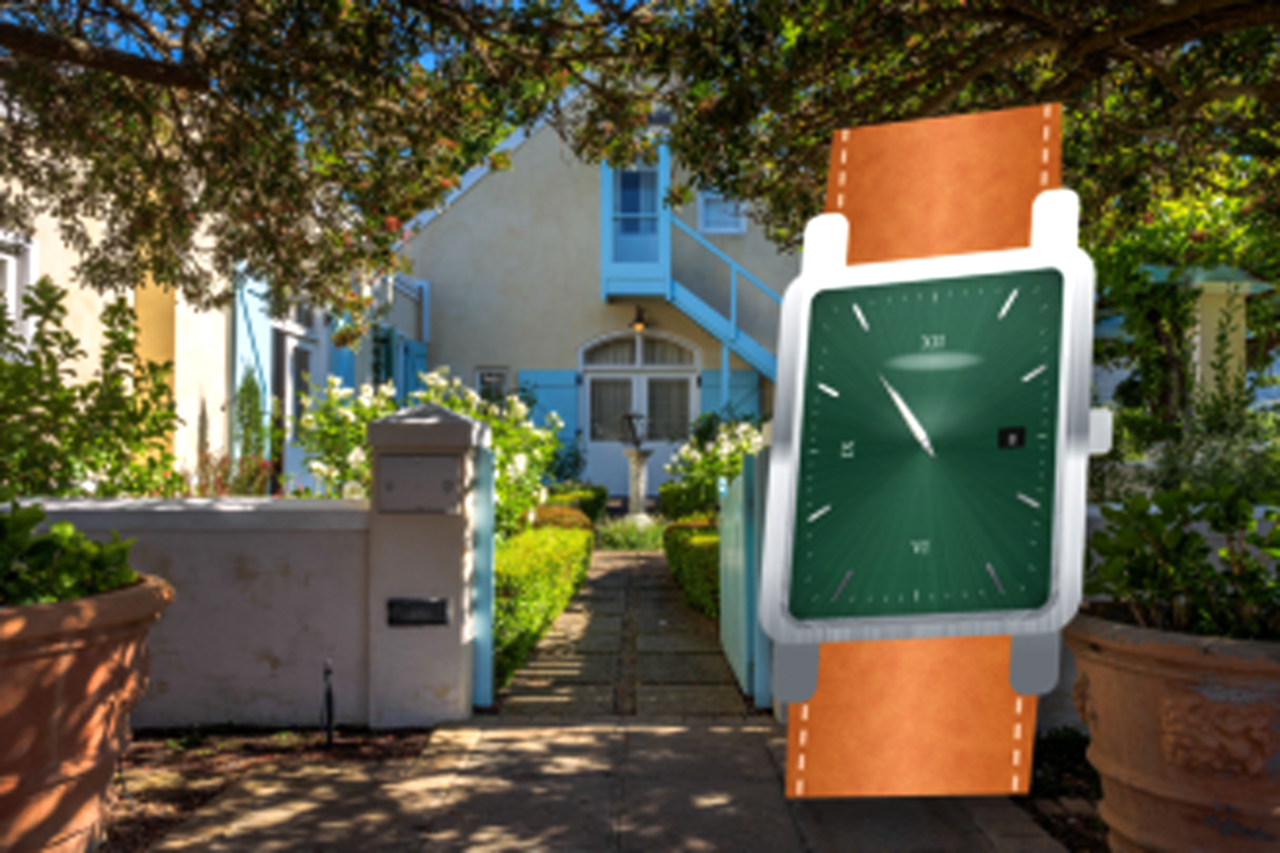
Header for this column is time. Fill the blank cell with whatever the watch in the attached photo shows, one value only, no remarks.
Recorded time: 10:54
